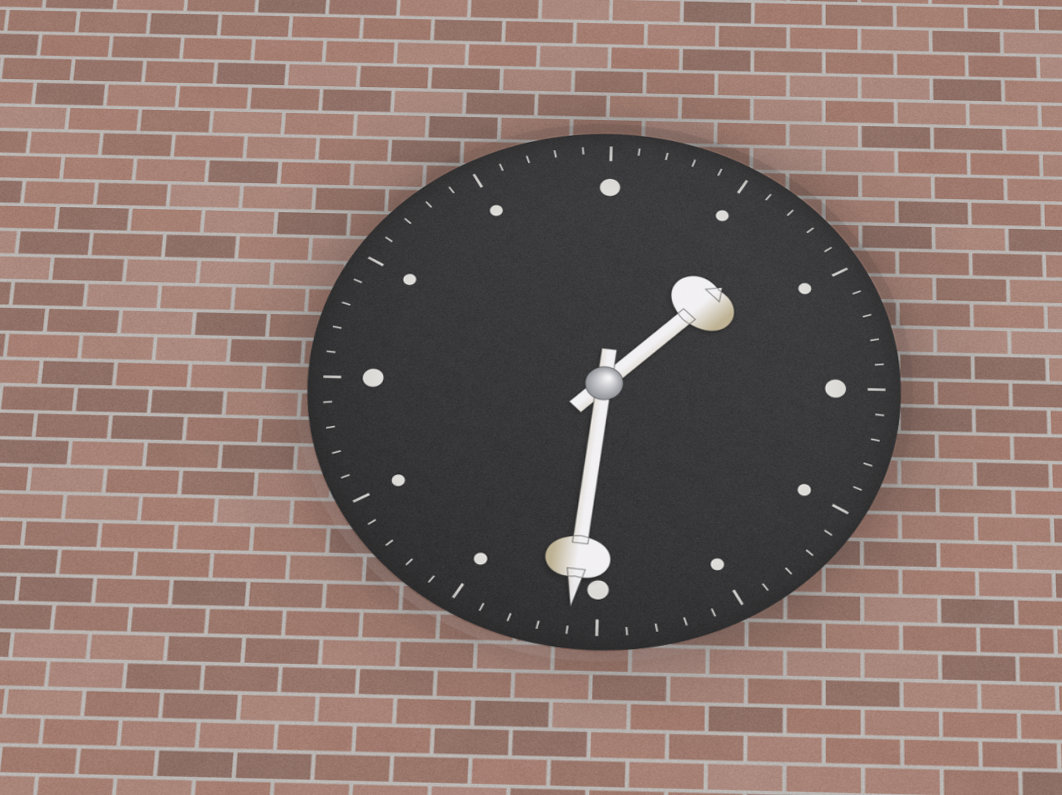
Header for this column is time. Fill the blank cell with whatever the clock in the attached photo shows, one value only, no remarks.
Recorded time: 1:31
